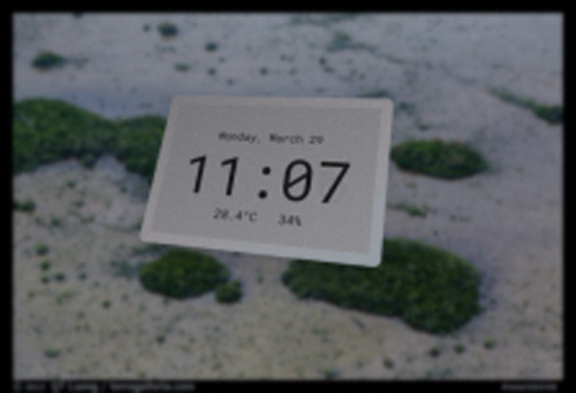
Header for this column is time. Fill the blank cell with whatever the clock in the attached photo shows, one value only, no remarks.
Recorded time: 11:07
